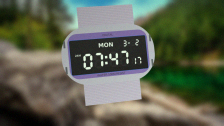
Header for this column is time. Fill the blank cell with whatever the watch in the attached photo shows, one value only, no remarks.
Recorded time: 7:47:17
